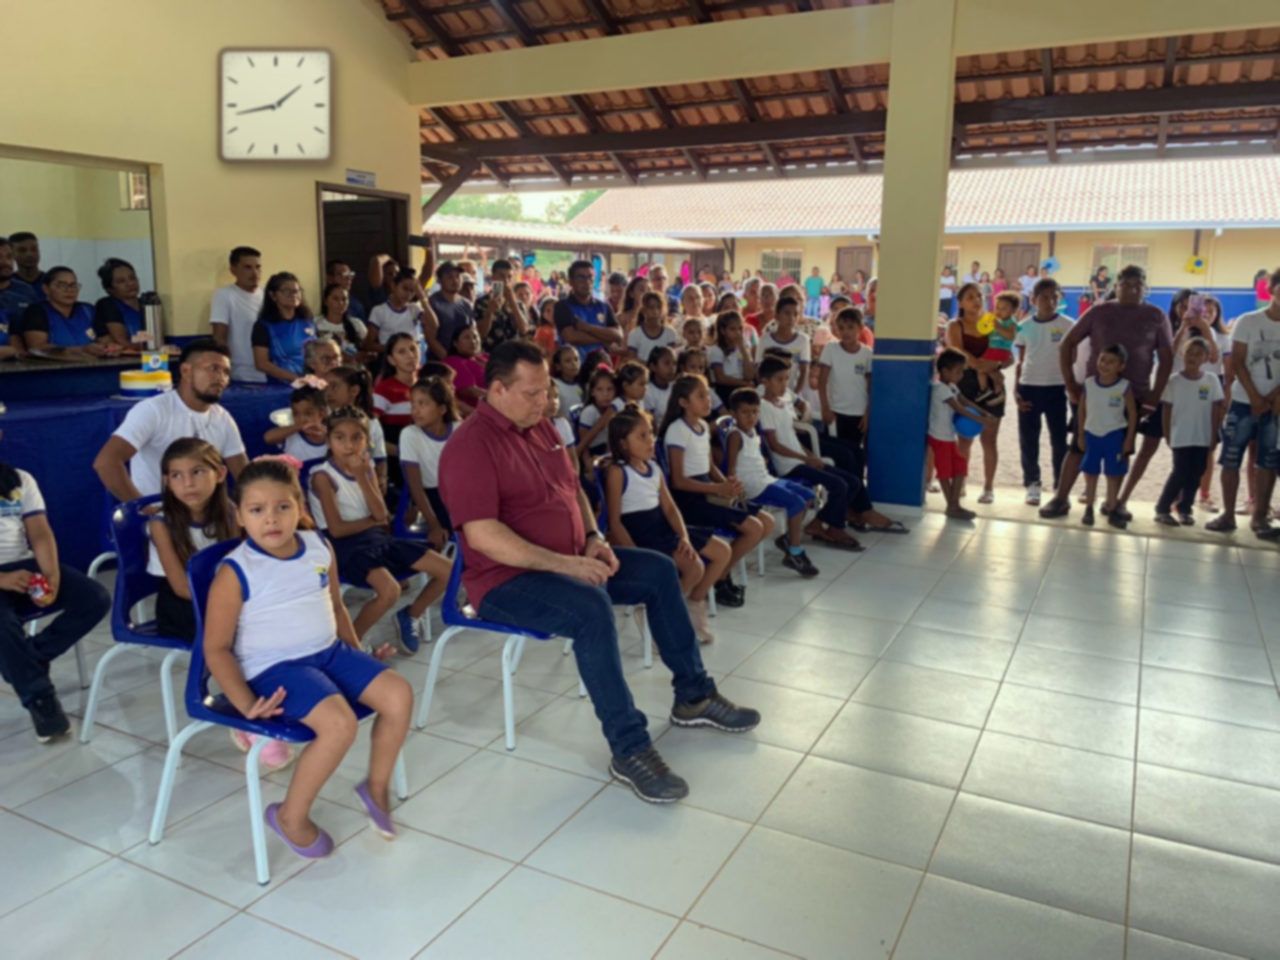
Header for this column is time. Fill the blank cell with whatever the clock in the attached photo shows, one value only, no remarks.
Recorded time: 1:43
